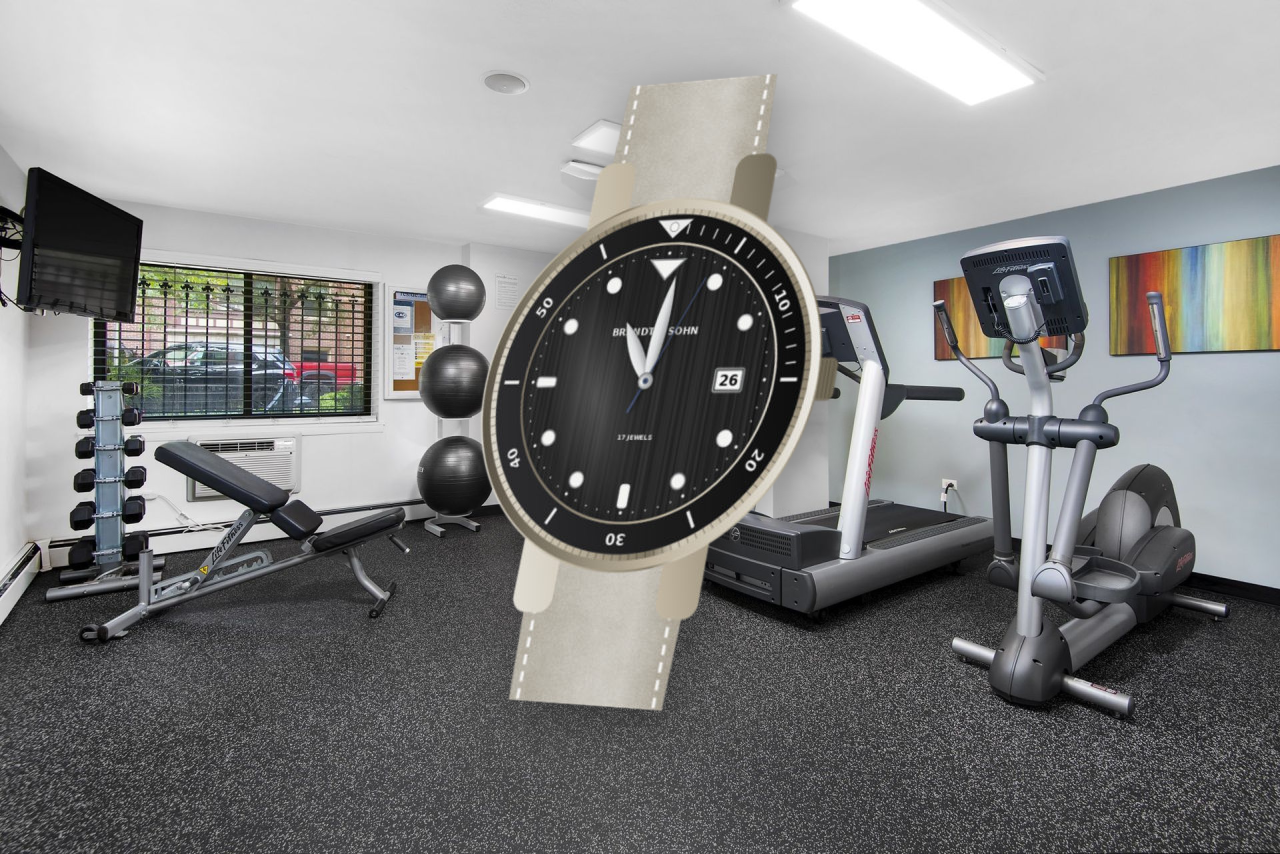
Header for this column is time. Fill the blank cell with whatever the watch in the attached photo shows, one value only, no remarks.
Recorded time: 11:01:04
